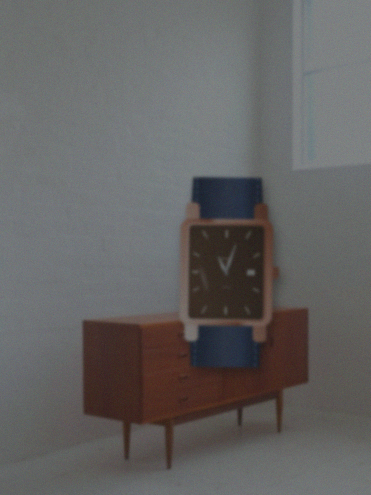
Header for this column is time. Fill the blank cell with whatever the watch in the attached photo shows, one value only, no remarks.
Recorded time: 11:03
